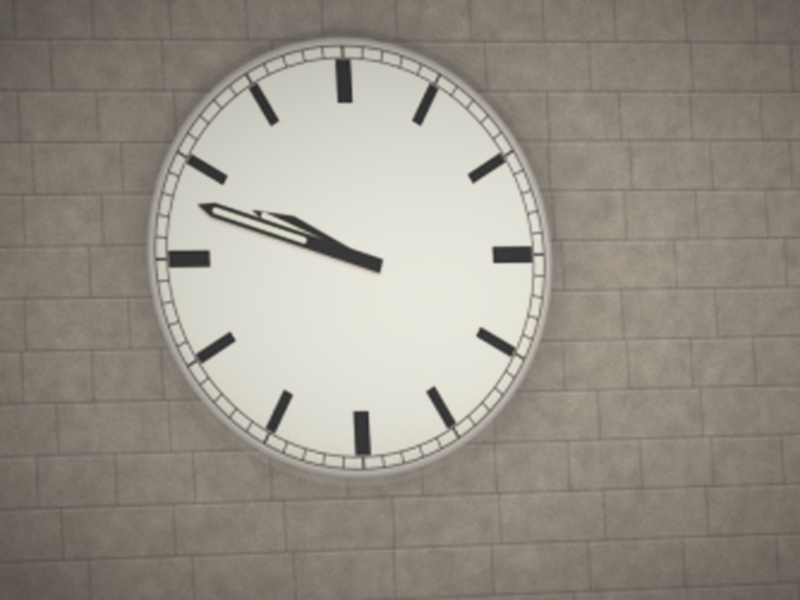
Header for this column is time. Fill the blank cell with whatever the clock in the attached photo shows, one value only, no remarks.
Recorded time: 9:48
